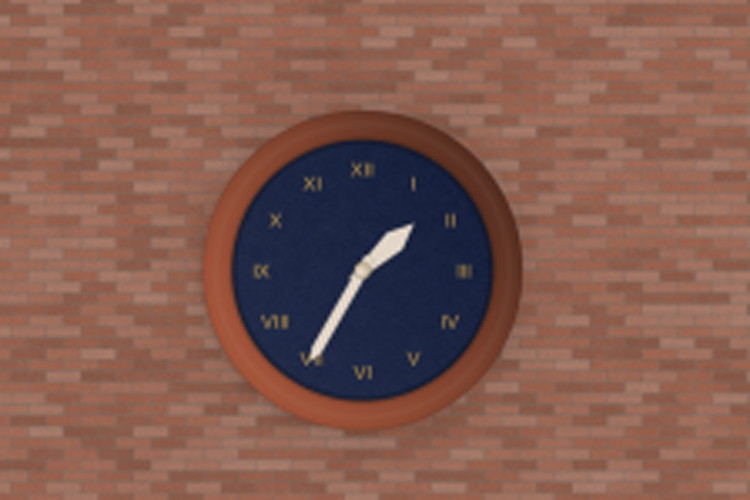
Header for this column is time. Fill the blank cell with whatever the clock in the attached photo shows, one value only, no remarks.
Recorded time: 1:35
